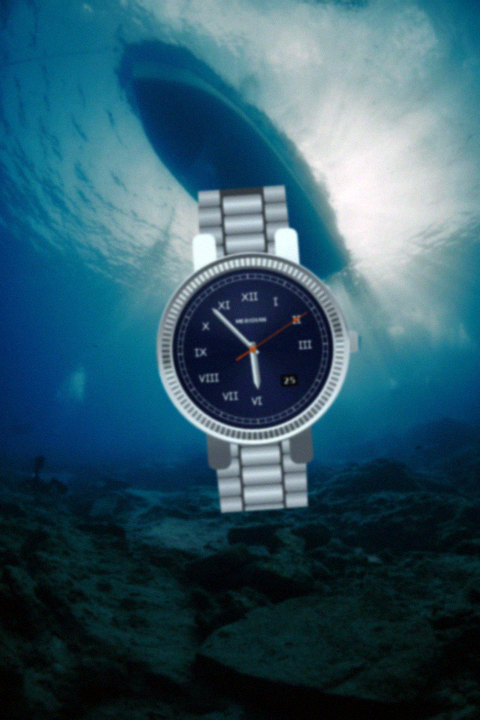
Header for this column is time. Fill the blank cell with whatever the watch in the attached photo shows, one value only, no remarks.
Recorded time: 5:53:10
